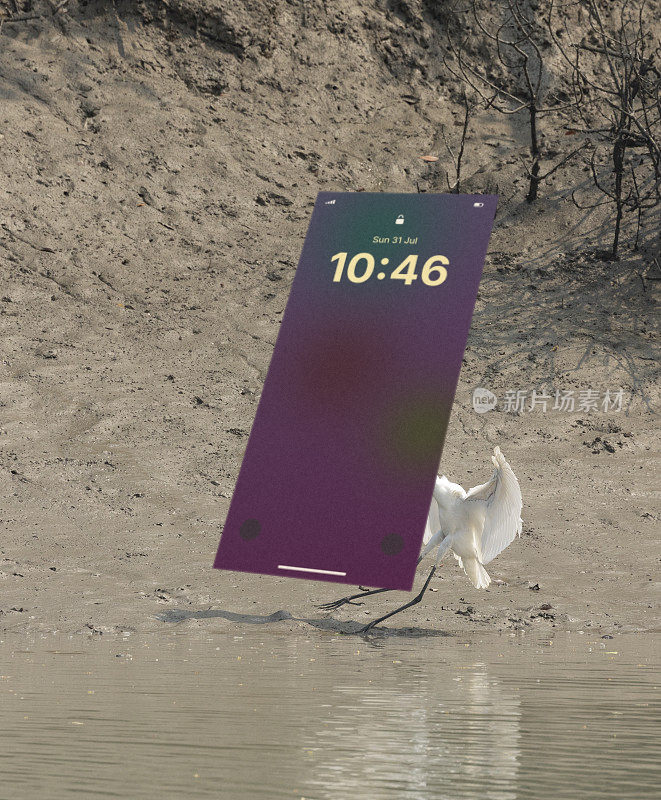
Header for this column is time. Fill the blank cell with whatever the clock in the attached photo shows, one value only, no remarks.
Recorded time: 10:46
